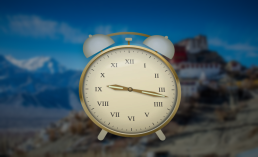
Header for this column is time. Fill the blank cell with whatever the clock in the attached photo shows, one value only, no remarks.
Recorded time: 9:17
